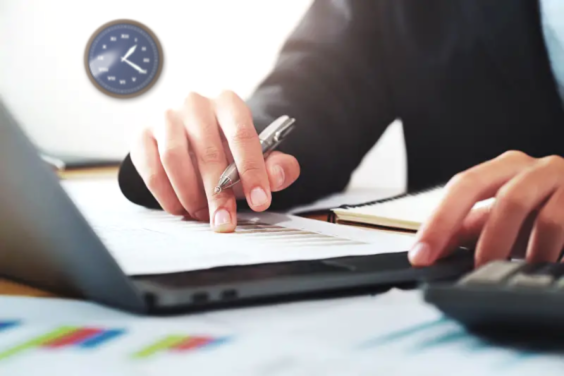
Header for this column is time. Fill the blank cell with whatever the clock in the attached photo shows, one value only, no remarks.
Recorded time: 1:20
